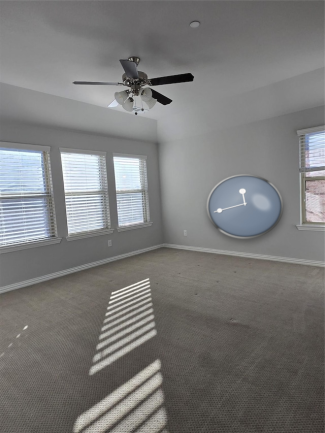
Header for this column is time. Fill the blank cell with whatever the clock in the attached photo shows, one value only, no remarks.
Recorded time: 11:42
